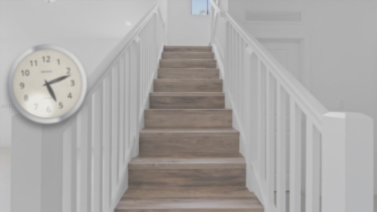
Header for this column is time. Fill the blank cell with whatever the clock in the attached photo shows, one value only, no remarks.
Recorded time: 5:12
